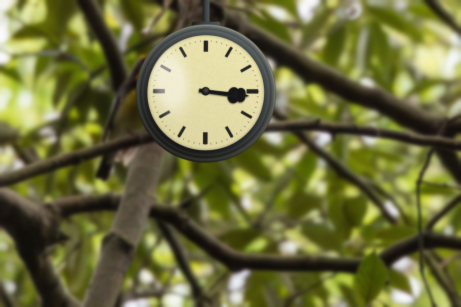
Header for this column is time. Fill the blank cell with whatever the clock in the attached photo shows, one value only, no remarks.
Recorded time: 3:16
